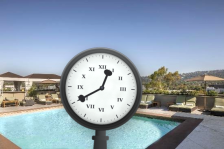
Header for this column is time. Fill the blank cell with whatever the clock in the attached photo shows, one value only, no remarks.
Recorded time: 12:40
